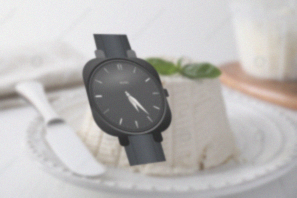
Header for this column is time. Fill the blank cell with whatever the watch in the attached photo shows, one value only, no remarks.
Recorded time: 5:24
